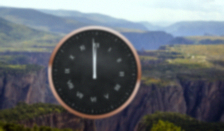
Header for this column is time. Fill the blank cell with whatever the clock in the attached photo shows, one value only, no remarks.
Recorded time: 11:59
